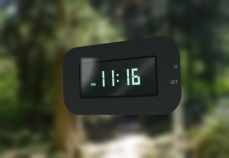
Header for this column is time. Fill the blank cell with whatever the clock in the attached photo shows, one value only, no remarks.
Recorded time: 11:16
